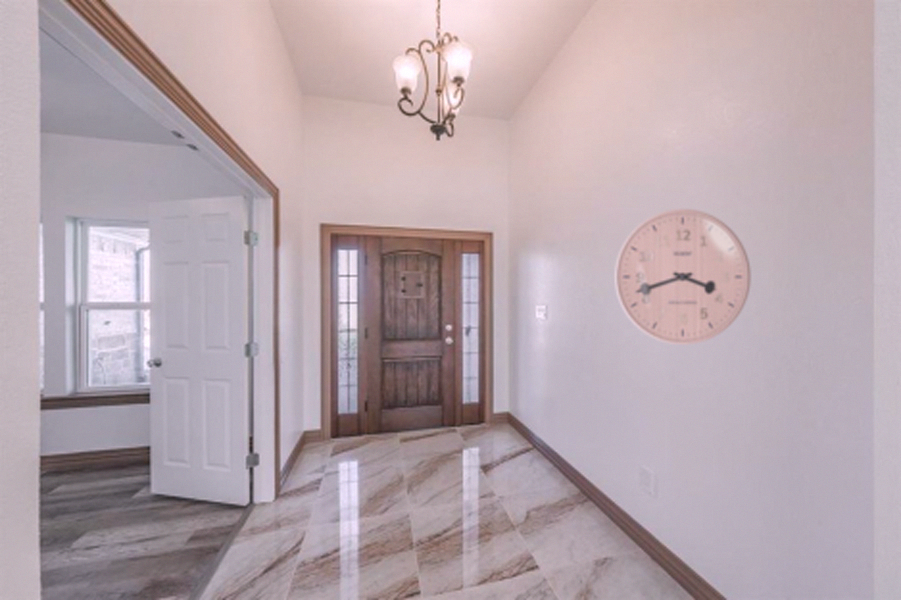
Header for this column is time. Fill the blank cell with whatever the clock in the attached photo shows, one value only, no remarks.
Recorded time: 3:42
